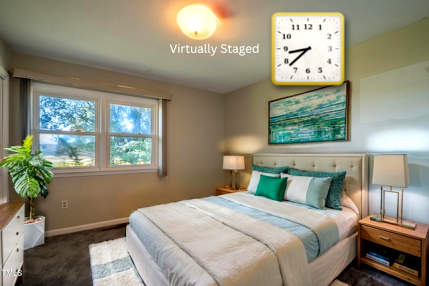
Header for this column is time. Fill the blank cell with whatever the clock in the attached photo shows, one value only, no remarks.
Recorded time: 8:38
